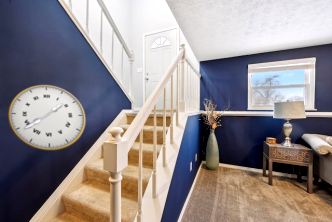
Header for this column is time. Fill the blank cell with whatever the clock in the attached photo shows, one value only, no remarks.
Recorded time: 1:39
